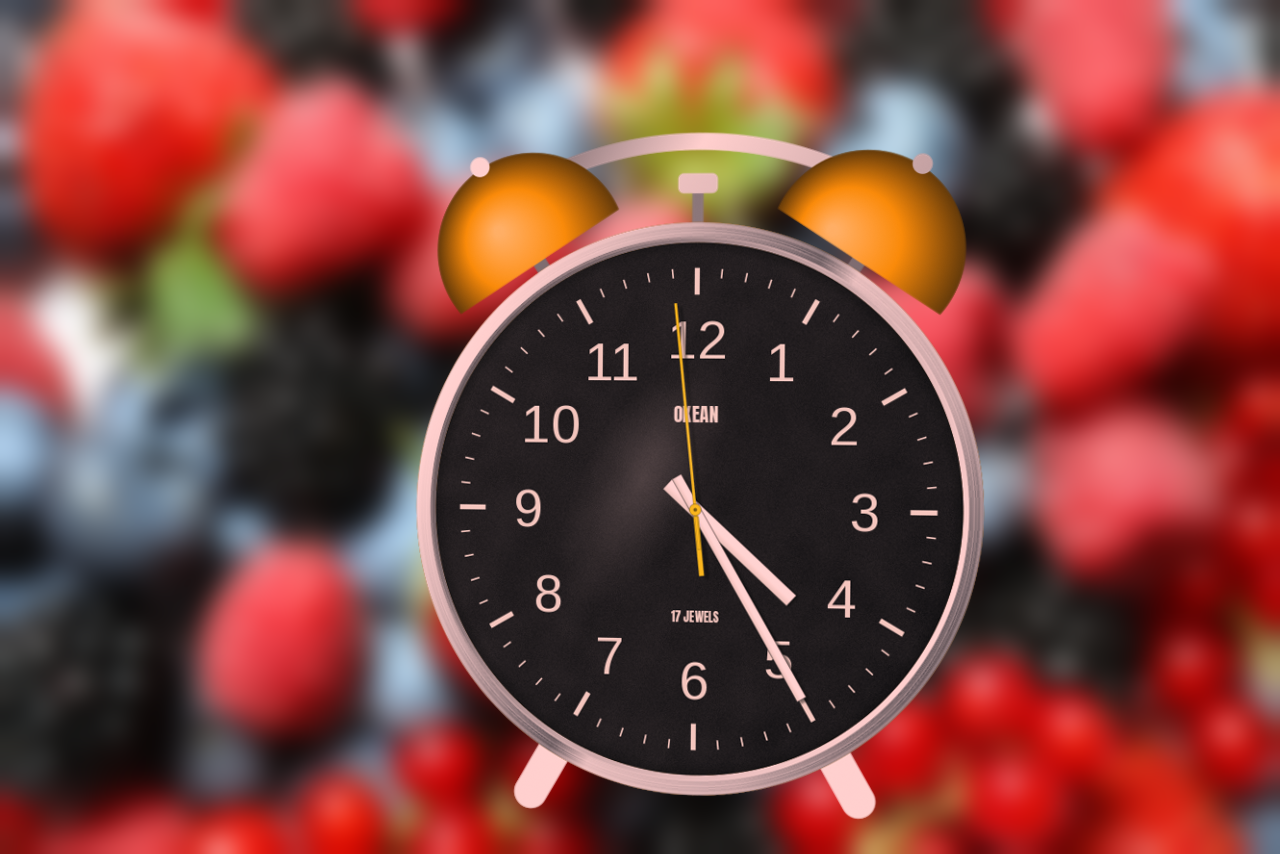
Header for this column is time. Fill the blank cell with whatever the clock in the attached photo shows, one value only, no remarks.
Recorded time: 4:24:59
